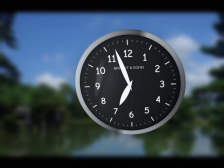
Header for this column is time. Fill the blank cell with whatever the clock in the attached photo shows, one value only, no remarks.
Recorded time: 6:57
